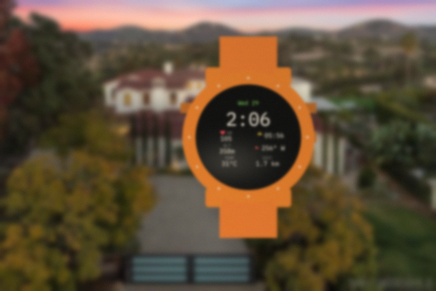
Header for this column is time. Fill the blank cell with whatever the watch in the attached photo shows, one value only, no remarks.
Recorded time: 2:06
